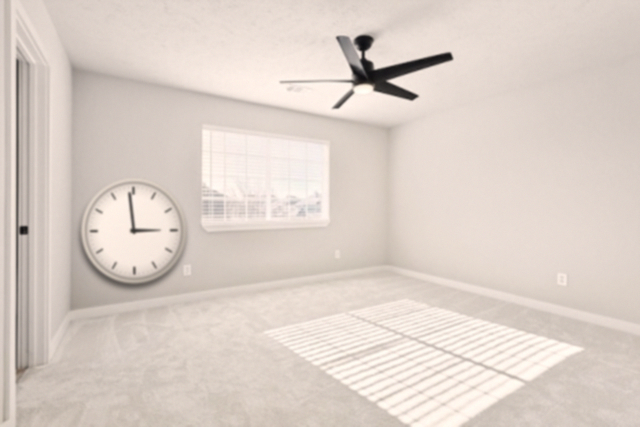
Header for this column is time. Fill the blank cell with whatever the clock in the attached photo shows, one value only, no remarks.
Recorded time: 2:59
